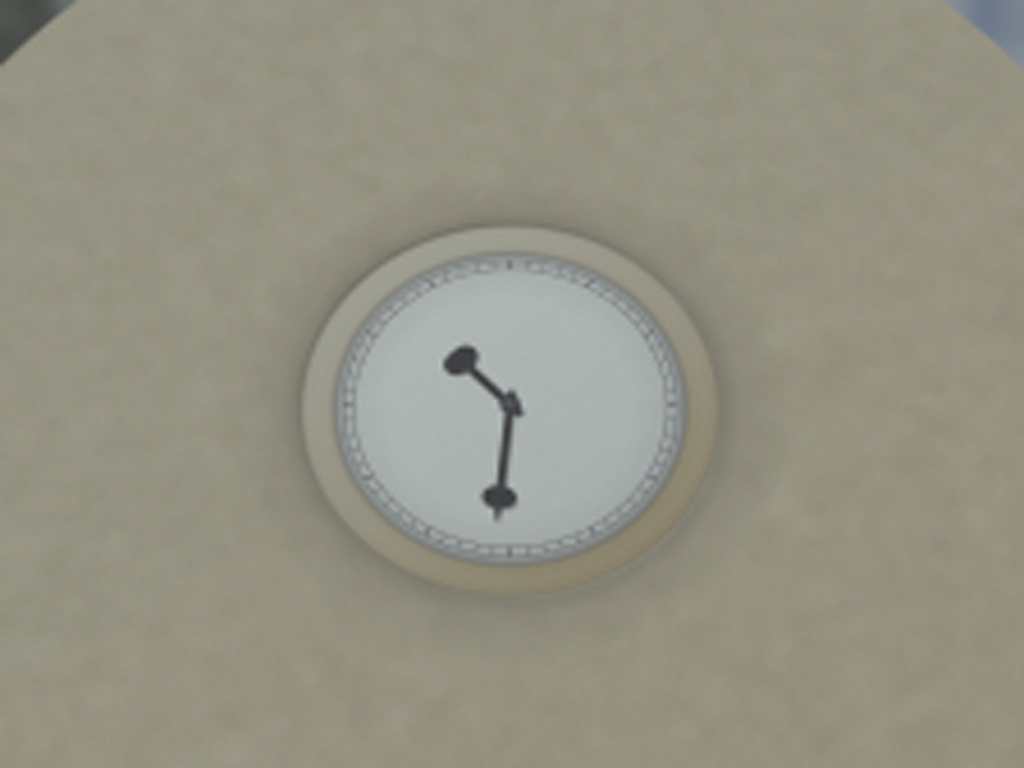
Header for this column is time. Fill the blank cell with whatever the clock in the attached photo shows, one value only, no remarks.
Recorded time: 10:31
